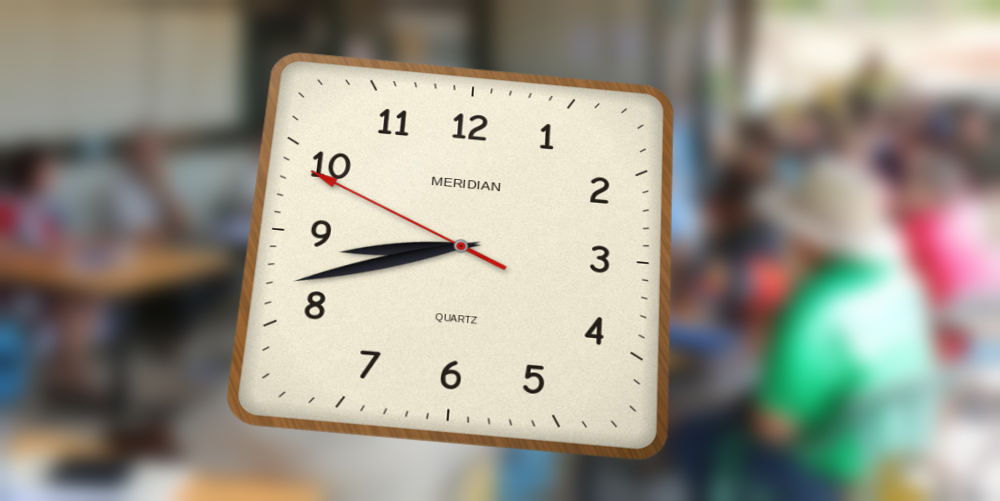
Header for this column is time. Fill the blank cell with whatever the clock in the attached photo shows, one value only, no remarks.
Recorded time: 8:41:49
